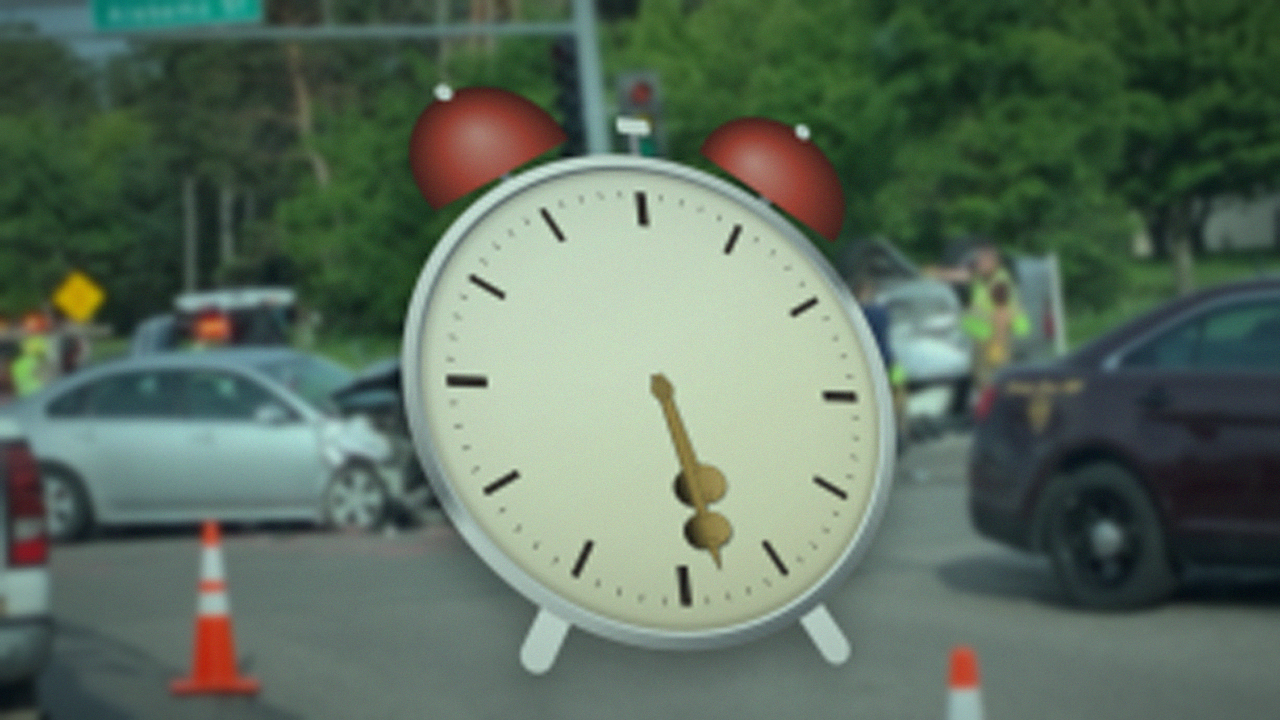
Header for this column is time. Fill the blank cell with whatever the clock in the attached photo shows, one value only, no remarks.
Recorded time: 5:28
